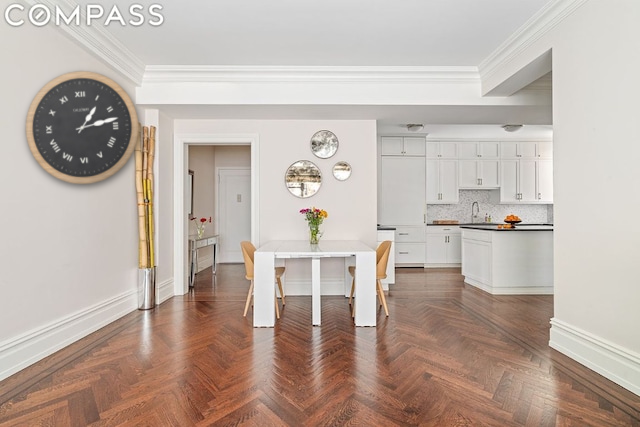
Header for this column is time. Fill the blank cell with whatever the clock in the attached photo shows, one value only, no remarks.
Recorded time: 1:13
